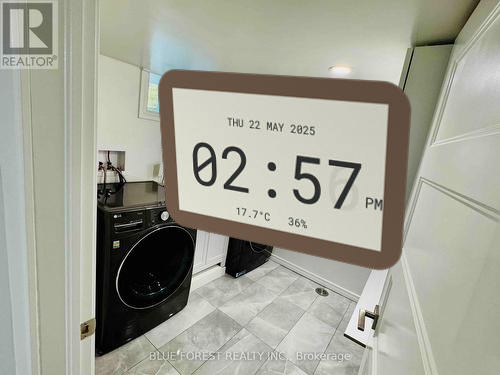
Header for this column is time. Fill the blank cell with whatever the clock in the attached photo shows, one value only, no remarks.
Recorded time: 2:57
